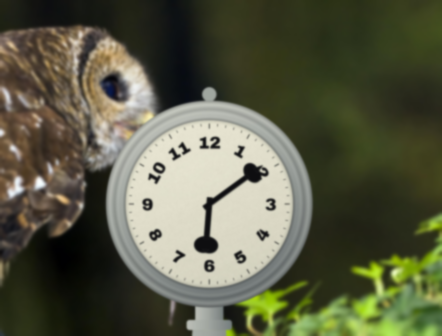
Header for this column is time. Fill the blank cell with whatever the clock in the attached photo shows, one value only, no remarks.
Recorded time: 6:09
